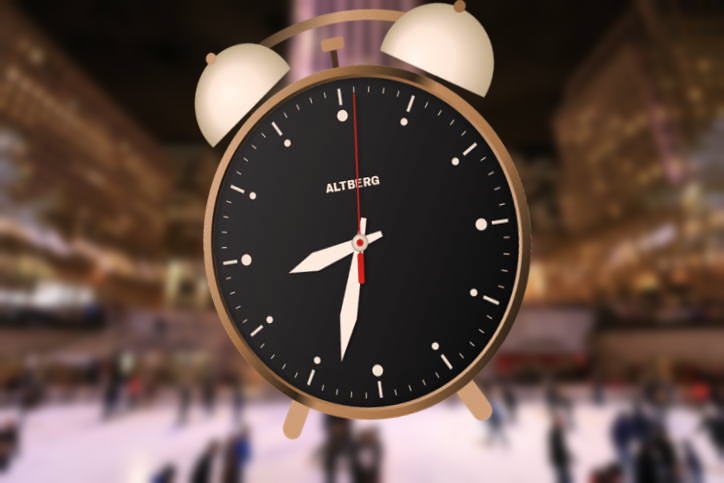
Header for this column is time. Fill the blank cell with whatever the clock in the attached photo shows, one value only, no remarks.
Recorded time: 8:33:01
